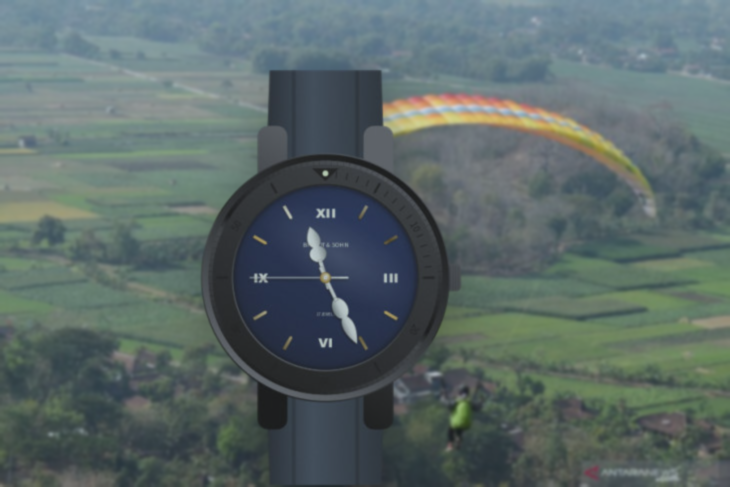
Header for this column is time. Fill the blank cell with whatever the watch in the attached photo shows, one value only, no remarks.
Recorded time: 11:25:45
